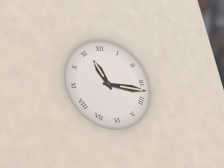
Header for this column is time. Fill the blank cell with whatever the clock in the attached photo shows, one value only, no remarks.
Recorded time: 11:17
